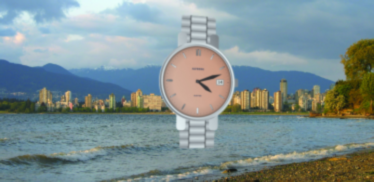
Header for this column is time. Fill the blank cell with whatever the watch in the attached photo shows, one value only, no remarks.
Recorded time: 4:12
